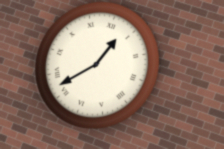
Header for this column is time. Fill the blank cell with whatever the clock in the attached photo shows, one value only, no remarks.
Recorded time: 12:37
